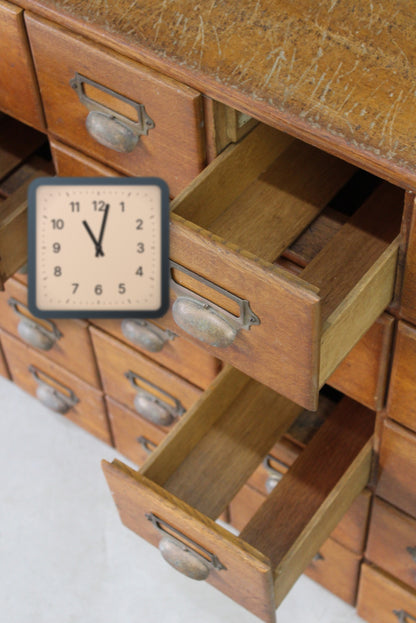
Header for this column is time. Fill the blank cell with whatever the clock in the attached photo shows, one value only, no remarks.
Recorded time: 11:02
